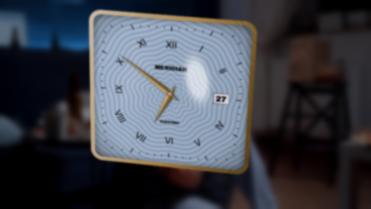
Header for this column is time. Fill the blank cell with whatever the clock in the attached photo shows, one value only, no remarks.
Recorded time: 6:51
